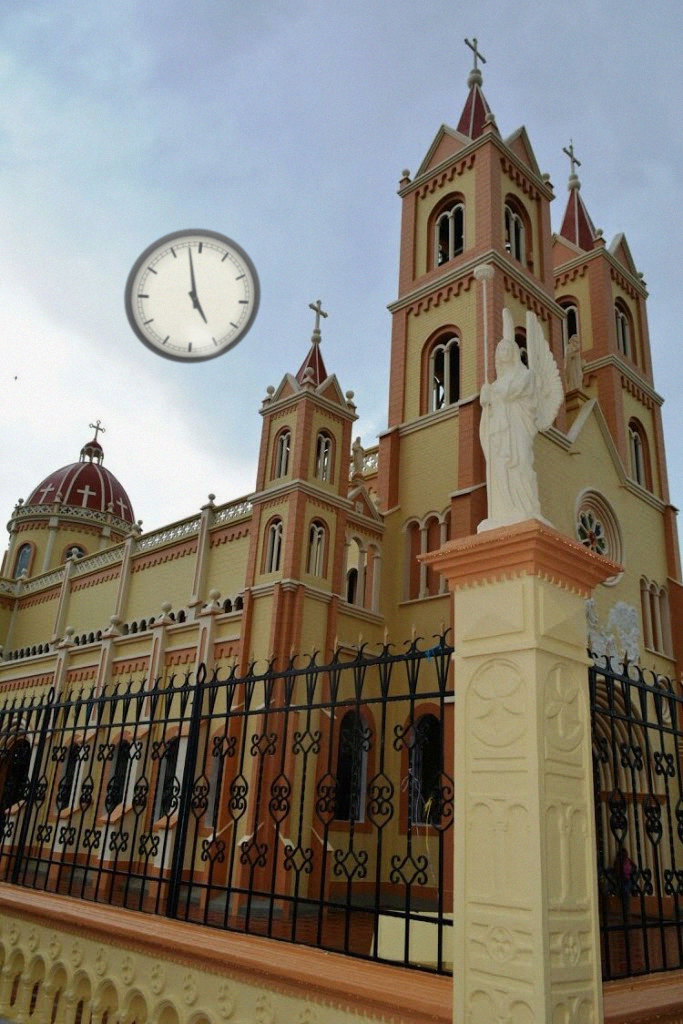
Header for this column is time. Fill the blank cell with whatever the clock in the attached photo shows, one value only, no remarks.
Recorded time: 4:58
